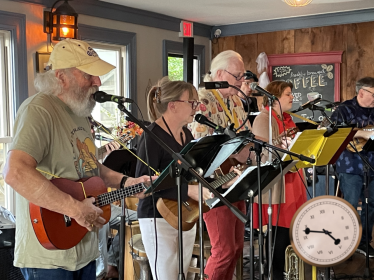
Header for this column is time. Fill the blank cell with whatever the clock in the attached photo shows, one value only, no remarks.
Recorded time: 4:48
